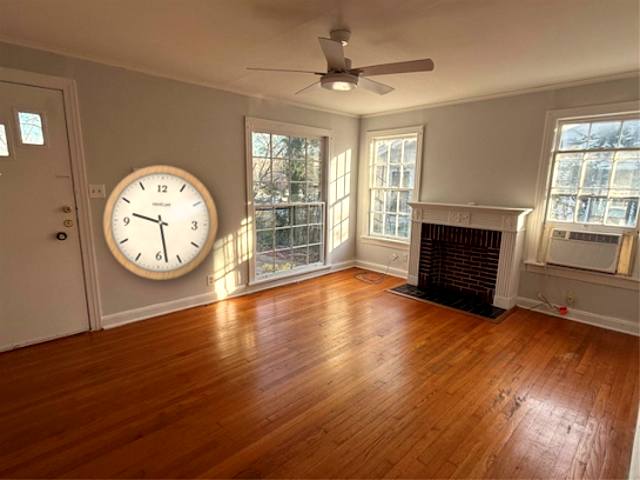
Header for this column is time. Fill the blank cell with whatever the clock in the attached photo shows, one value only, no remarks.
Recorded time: 9:28
